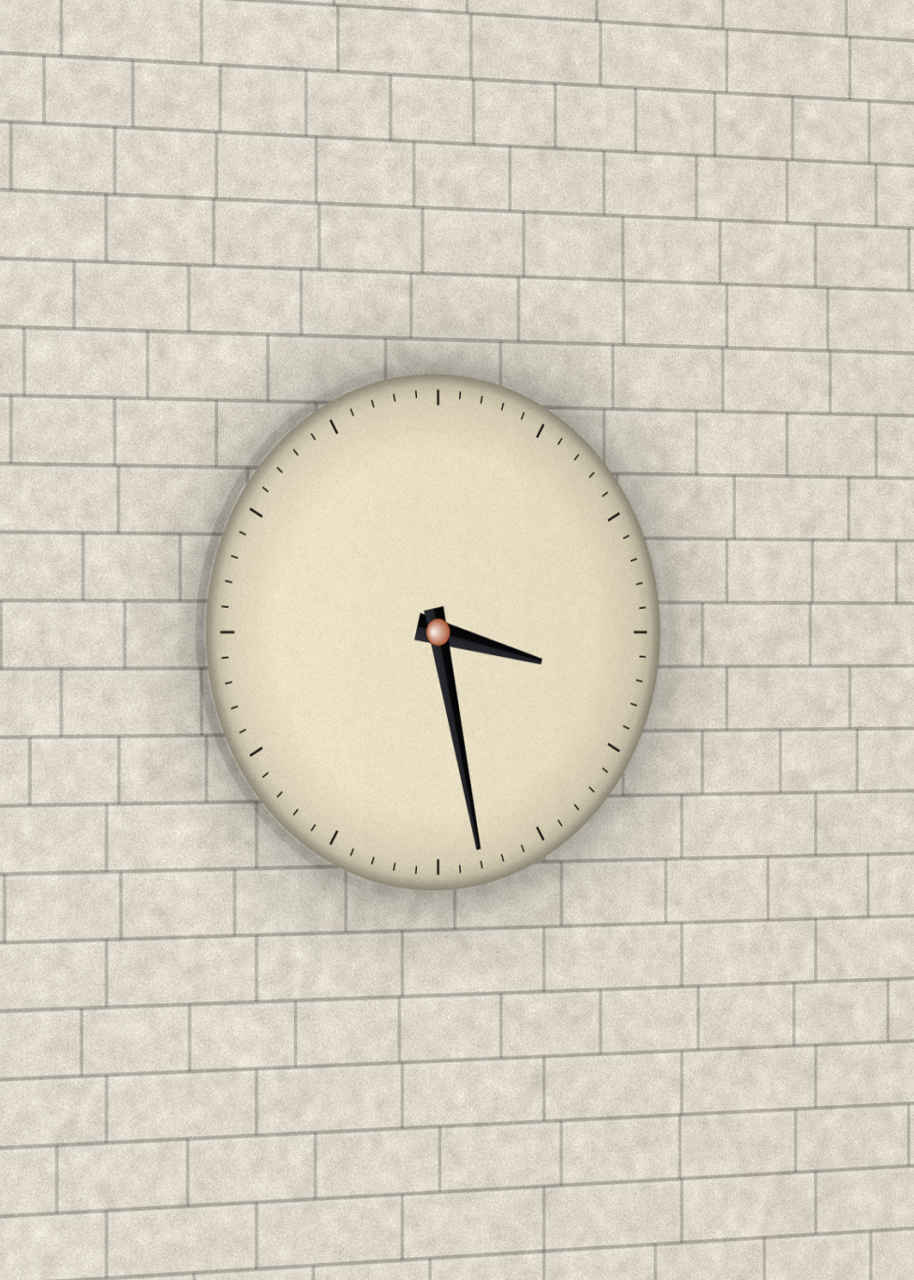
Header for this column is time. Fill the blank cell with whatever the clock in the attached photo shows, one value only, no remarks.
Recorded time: 3:28
